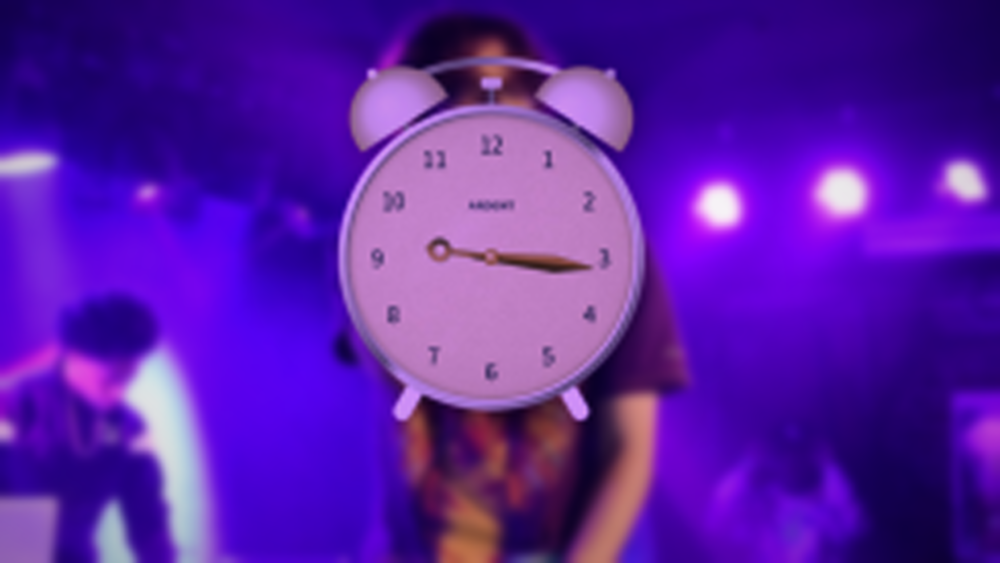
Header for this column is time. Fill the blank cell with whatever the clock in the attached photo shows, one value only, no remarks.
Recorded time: 9:16
